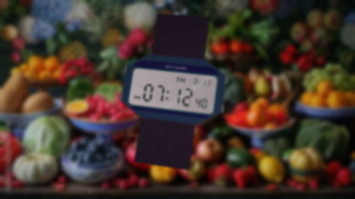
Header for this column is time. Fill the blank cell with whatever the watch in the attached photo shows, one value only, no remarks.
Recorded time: 7:12
